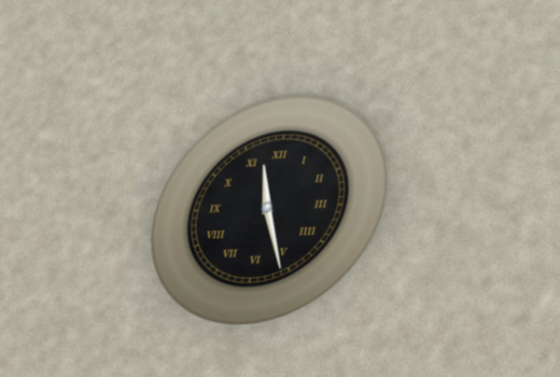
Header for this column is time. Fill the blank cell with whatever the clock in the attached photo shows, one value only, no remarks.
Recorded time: 11:26
